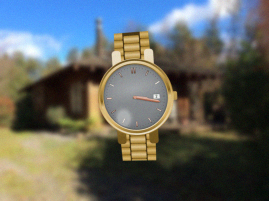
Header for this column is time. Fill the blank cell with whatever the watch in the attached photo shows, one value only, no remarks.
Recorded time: 3:17
